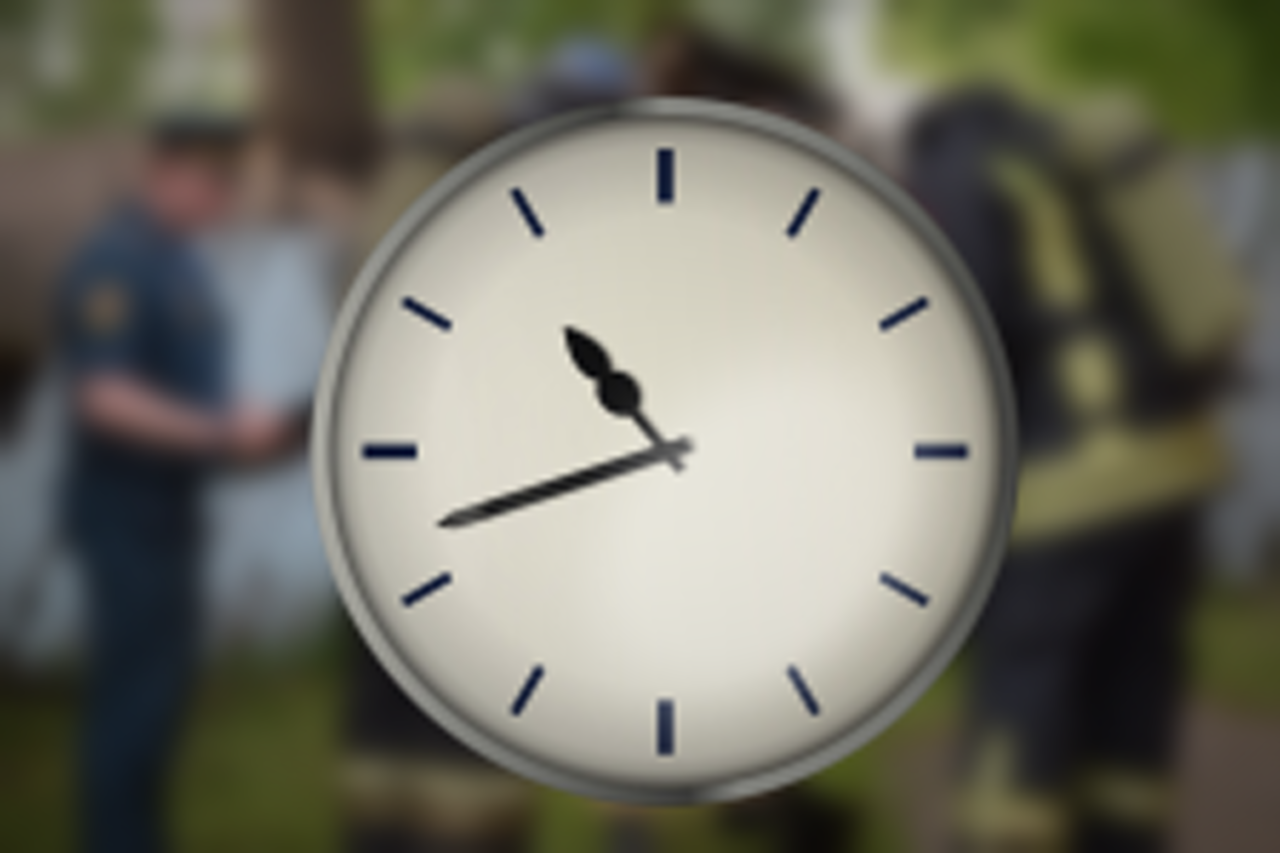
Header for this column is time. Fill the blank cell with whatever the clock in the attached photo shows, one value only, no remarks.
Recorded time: 10:42
